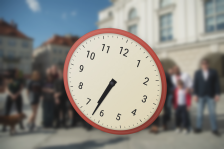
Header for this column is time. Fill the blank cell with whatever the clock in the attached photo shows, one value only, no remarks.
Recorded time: 6:32
